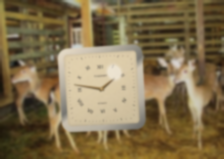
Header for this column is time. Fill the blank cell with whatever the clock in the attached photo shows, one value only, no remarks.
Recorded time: 1:47
